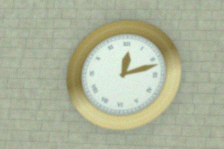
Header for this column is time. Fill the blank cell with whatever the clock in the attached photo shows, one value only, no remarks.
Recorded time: 12:12
